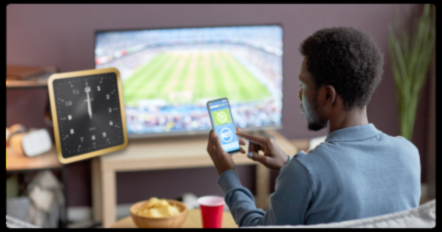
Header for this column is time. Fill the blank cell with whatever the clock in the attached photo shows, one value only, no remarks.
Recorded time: 12:00
